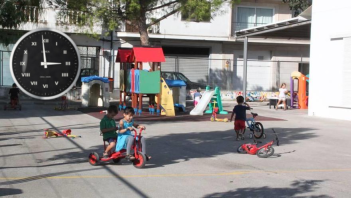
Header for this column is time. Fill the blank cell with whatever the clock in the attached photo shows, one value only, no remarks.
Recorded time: 2:59
